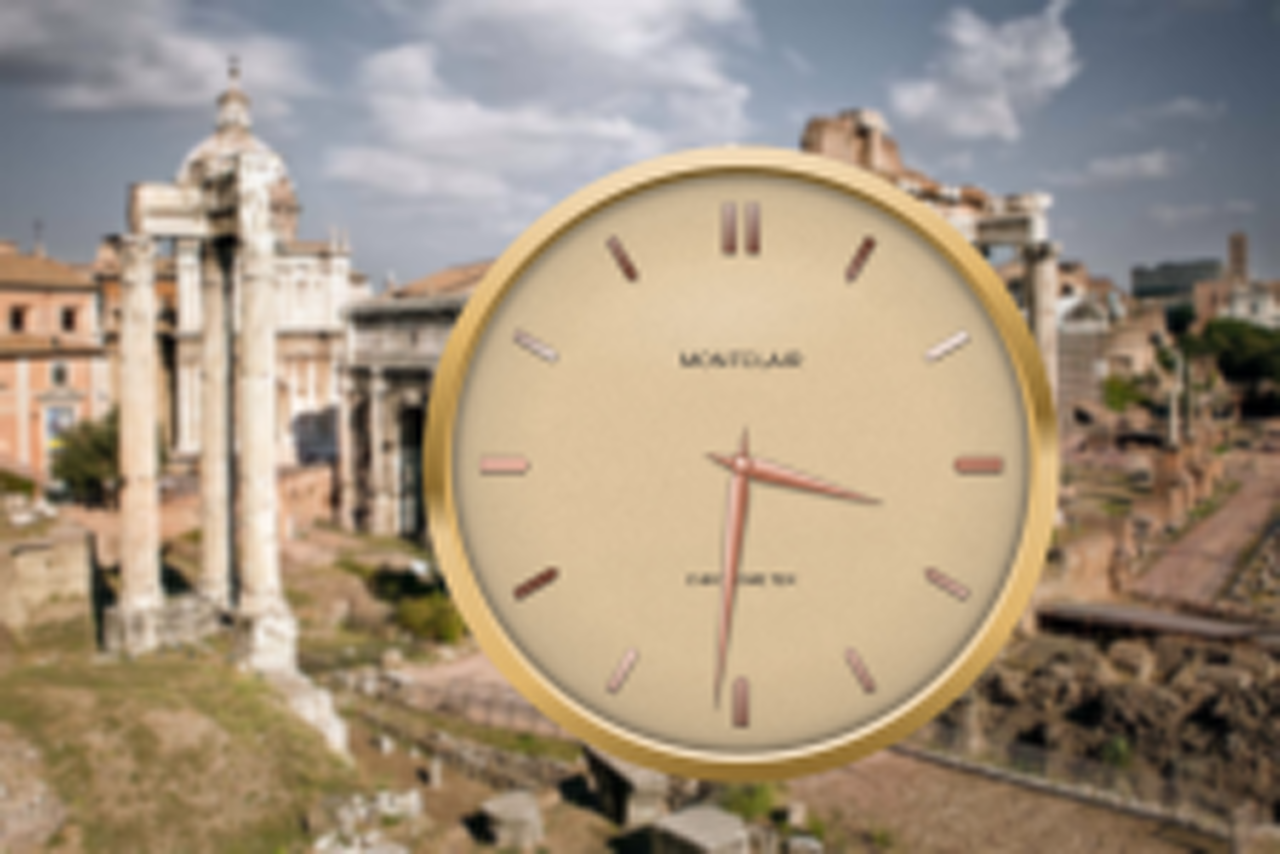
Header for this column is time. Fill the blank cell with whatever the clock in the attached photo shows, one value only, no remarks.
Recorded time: 3:31
